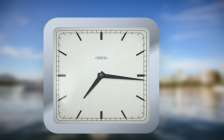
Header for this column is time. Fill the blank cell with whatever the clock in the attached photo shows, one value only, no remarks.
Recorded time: 7:16
